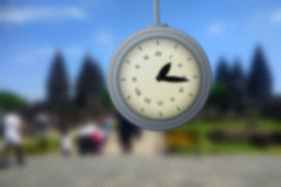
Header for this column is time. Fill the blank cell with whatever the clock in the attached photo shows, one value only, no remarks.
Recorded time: 1:16
